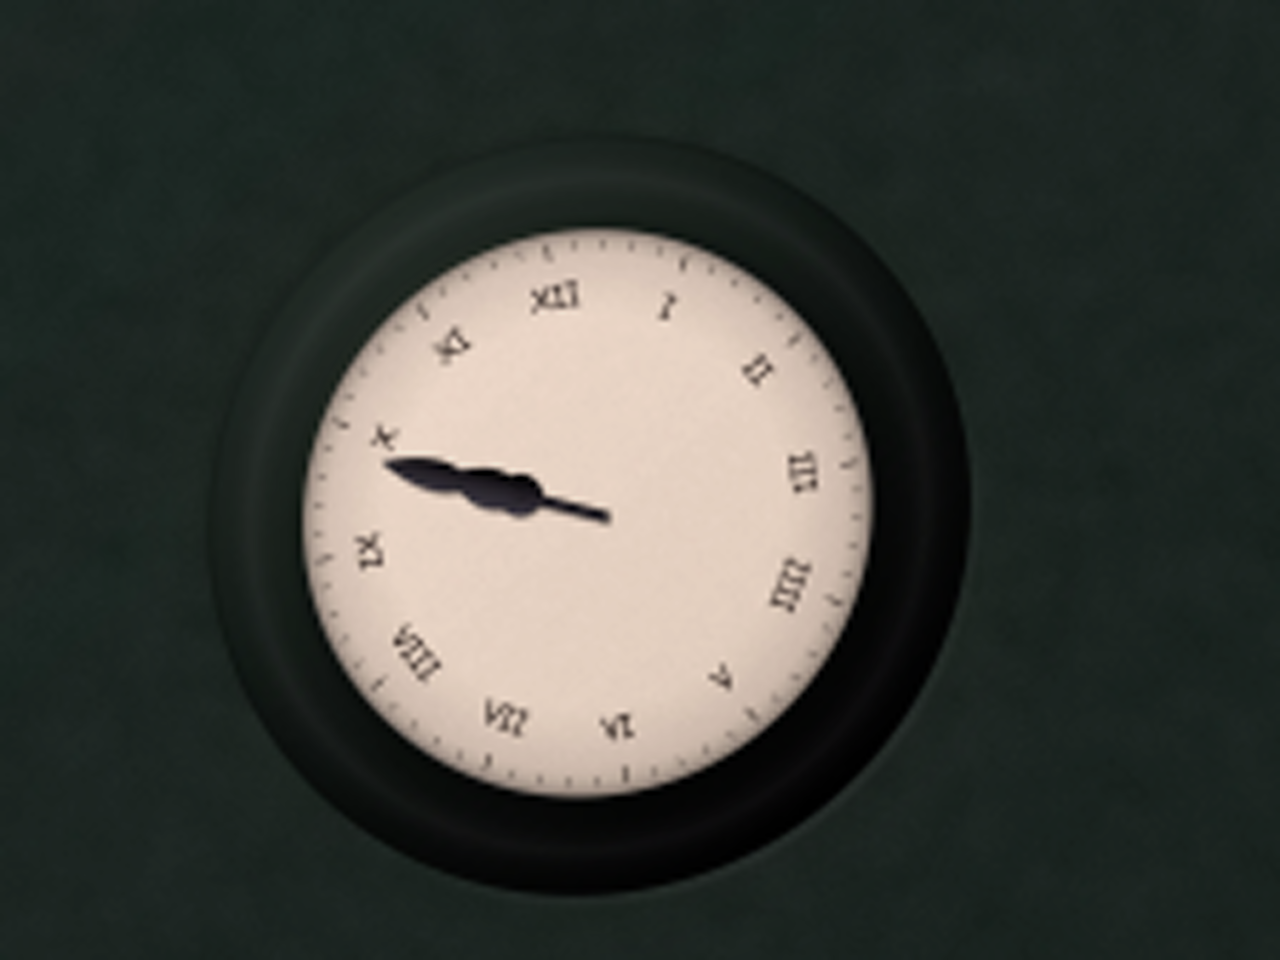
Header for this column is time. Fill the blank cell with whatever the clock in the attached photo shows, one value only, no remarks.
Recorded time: 9:49
